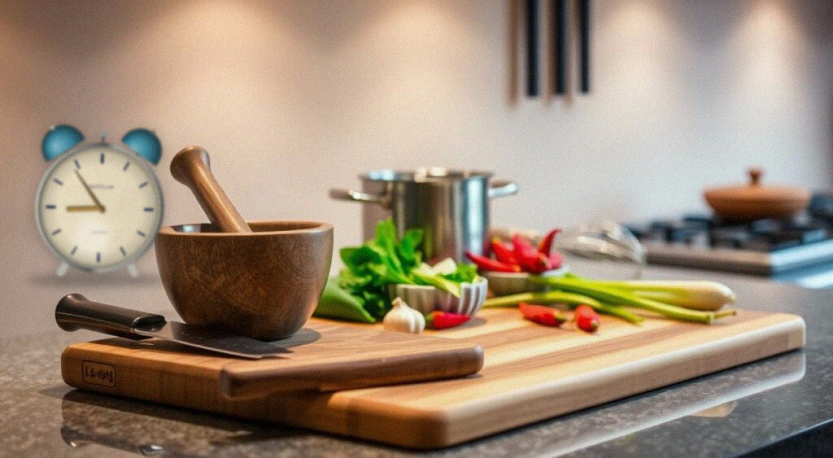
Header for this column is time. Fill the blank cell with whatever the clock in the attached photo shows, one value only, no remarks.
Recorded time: 8:54
